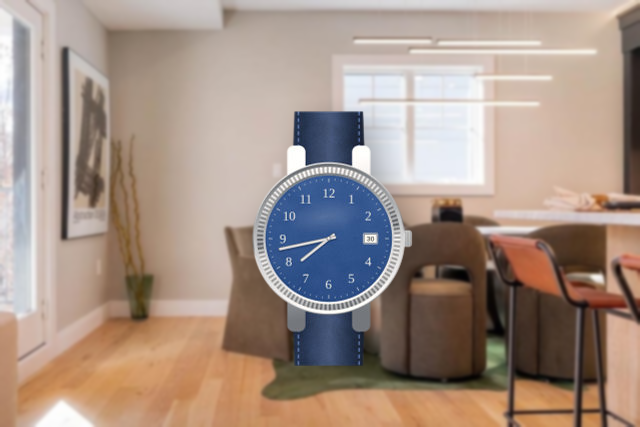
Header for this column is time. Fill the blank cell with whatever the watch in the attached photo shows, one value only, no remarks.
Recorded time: 7:43
